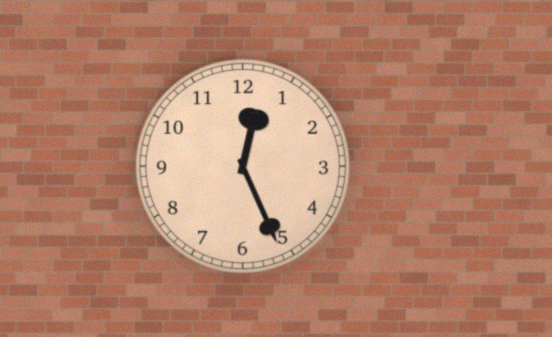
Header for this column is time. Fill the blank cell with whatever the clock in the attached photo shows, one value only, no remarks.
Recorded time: 12:26
